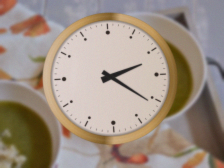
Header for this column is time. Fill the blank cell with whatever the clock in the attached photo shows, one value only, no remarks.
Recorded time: 2:21
